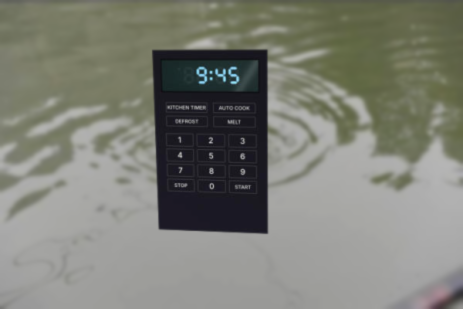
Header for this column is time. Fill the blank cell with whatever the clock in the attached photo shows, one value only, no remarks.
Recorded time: 9:45
